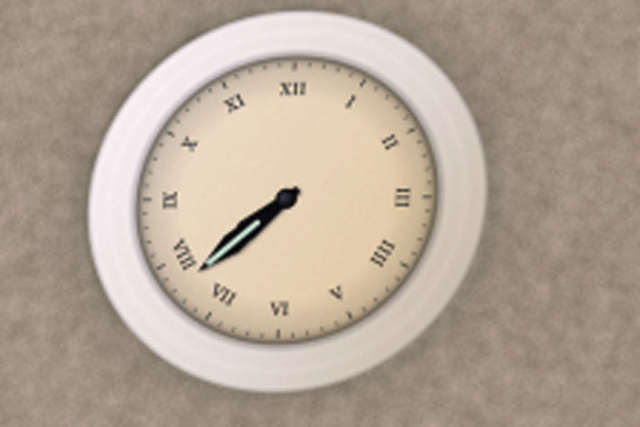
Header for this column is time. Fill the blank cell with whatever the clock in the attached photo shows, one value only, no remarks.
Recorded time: 7:38
